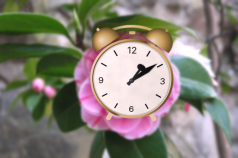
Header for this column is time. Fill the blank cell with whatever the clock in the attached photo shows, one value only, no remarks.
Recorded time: 1:09
